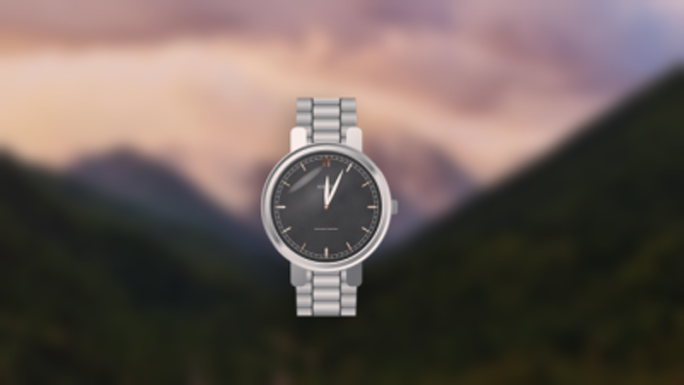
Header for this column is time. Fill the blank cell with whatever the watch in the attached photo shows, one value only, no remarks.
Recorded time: 12:04
